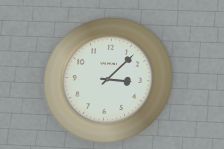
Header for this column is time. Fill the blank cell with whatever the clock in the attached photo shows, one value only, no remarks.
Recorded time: 3:07
